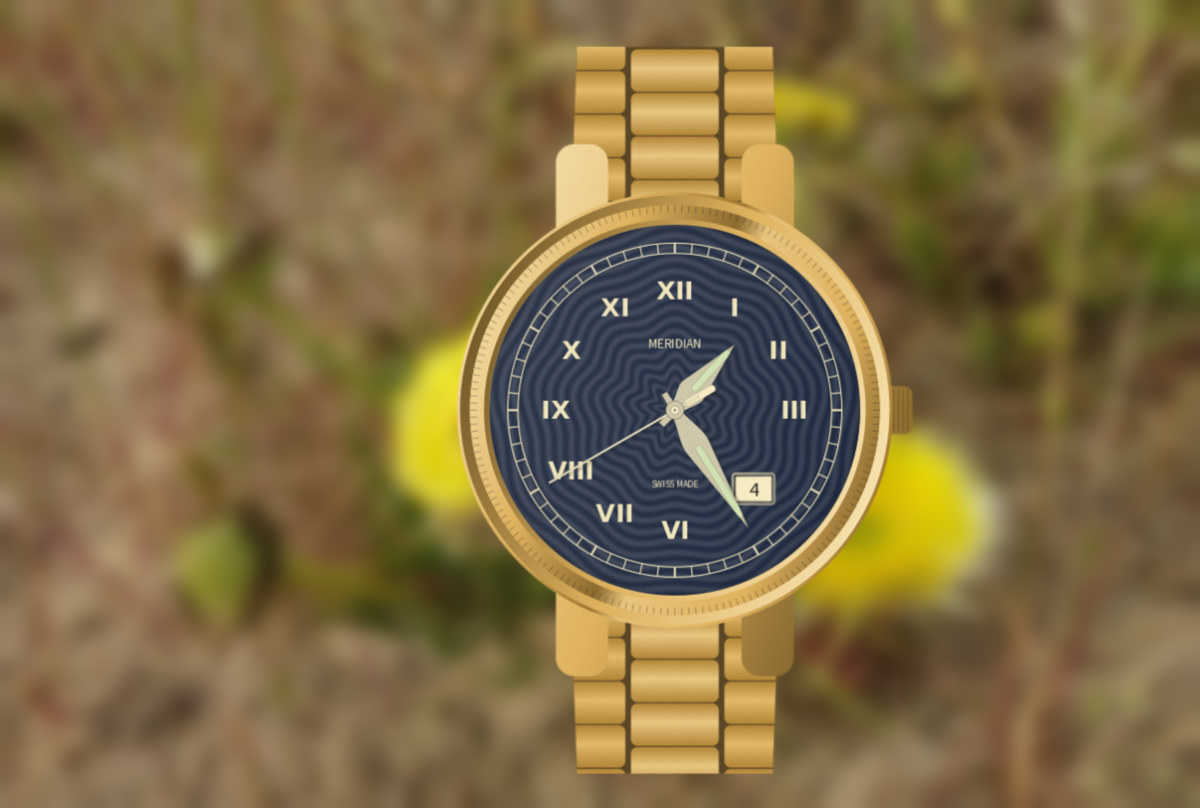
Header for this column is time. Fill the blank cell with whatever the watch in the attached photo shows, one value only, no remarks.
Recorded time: 1:24:40
